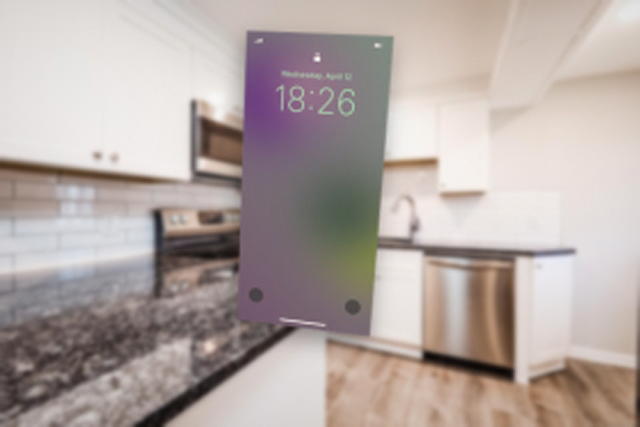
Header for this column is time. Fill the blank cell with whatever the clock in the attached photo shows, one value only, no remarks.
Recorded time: 18:26
